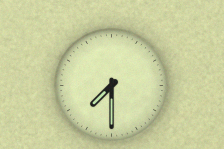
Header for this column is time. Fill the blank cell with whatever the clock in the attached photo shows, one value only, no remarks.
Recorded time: 7:30
